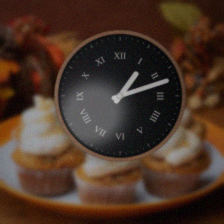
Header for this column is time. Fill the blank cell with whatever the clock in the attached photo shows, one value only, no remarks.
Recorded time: 1:12
